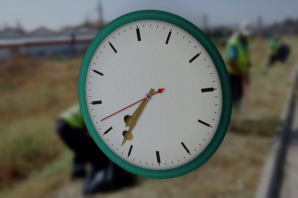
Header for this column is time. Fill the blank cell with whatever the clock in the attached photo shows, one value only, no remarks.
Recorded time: 7:36:42
